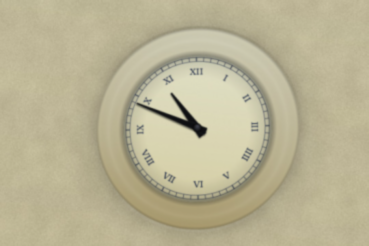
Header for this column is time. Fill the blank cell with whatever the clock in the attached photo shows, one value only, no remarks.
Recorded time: 10:49
